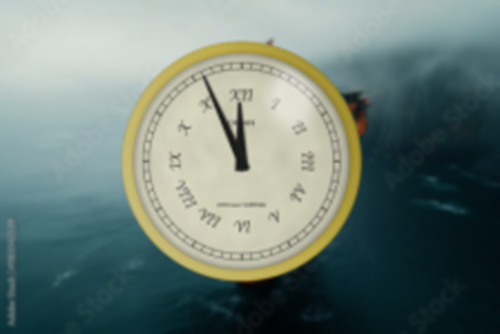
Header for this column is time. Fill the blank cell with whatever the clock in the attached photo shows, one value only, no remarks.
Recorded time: 11:56
